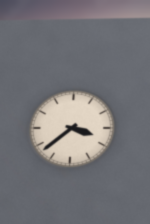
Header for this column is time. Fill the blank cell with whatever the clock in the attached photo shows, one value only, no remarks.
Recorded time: 3:38
